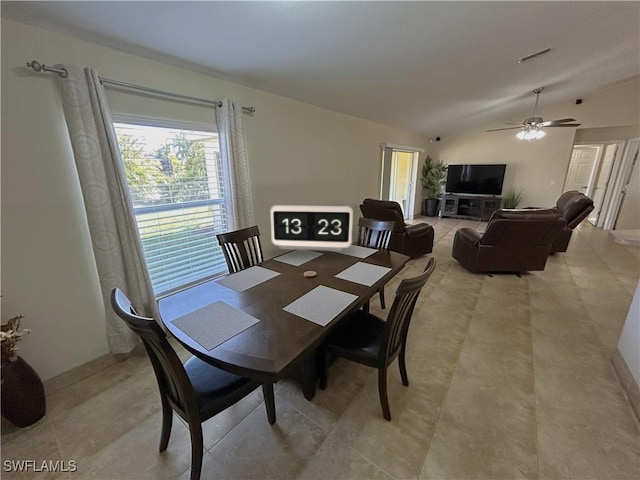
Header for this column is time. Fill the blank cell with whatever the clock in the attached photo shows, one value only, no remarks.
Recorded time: 13:23
